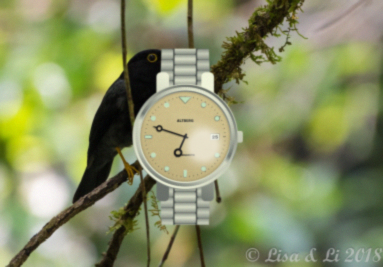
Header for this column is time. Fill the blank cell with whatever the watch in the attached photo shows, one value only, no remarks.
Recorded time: 6:48
